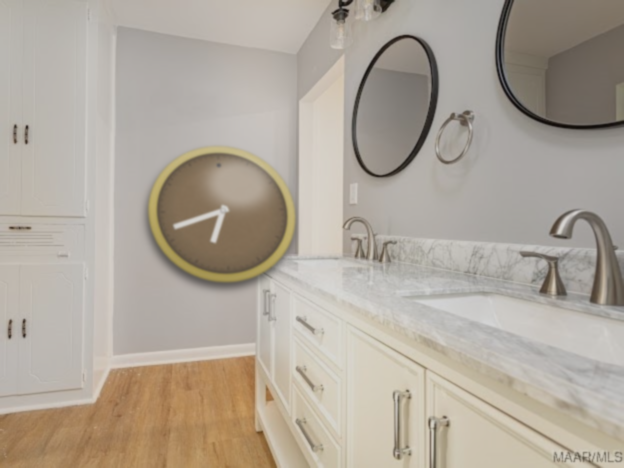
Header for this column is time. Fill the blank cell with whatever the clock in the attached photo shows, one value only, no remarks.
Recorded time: 6:42
